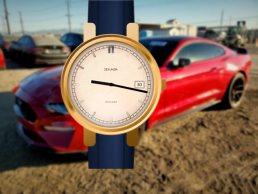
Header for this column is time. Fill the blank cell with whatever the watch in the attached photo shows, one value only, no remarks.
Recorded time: 9:17
